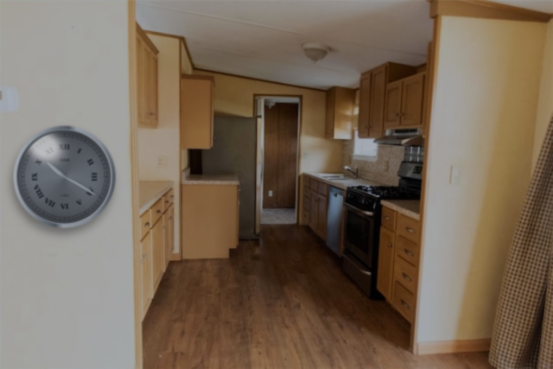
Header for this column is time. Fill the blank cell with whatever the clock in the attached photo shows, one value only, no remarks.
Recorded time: 10:20
